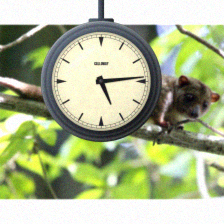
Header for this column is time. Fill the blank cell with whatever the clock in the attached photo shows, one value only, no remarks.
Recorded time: 5:14
